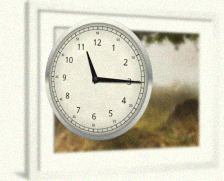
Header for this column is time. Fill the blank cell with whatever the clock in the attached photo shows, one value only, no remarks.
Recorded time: 11:15
